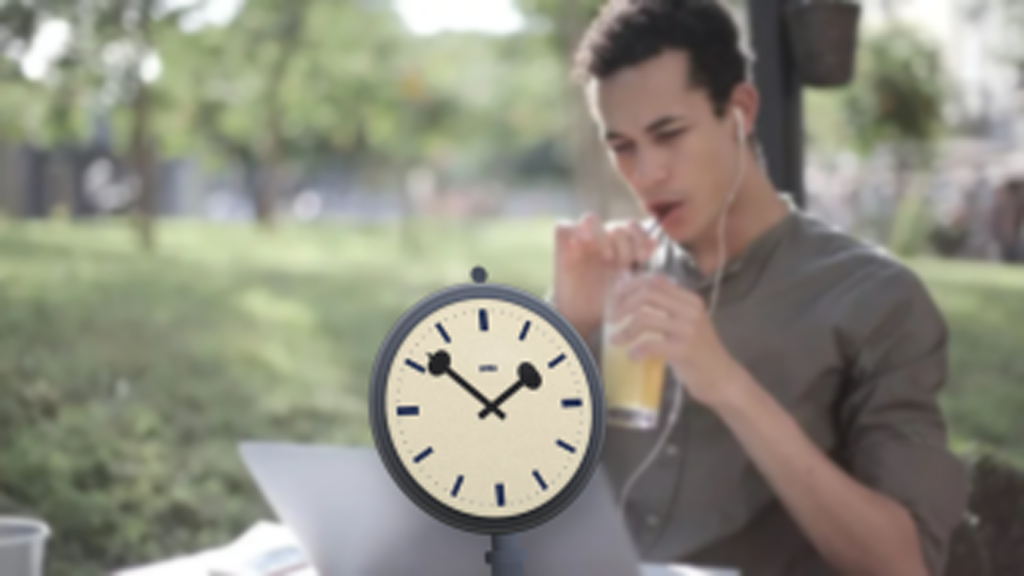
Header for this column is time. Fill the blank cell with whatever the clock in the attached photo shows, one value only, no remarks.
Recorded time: 1:52
